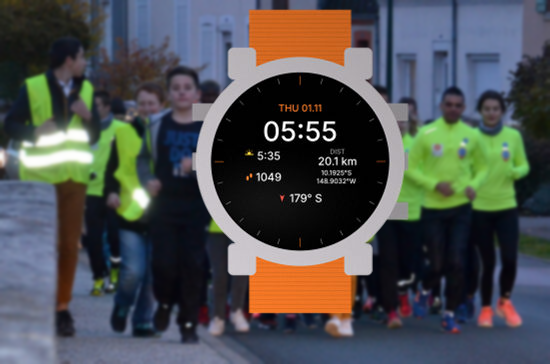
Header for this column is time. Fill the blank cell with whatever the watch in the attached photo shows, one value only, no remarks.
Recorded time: 5:55
